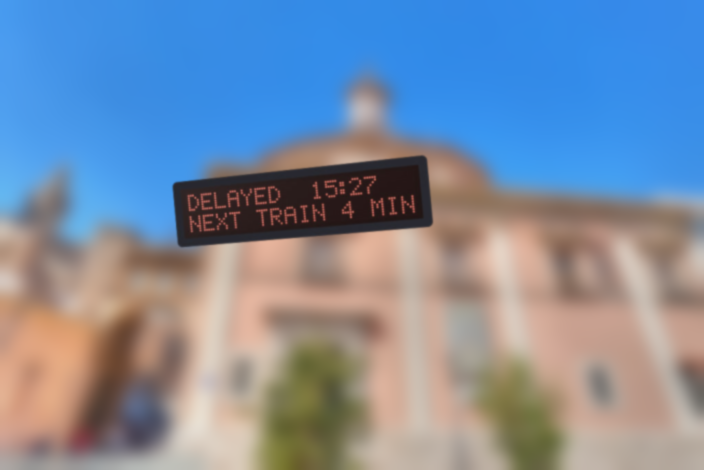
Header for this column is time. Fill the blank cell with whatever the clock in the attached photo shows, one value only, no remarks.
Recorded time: 15:27
